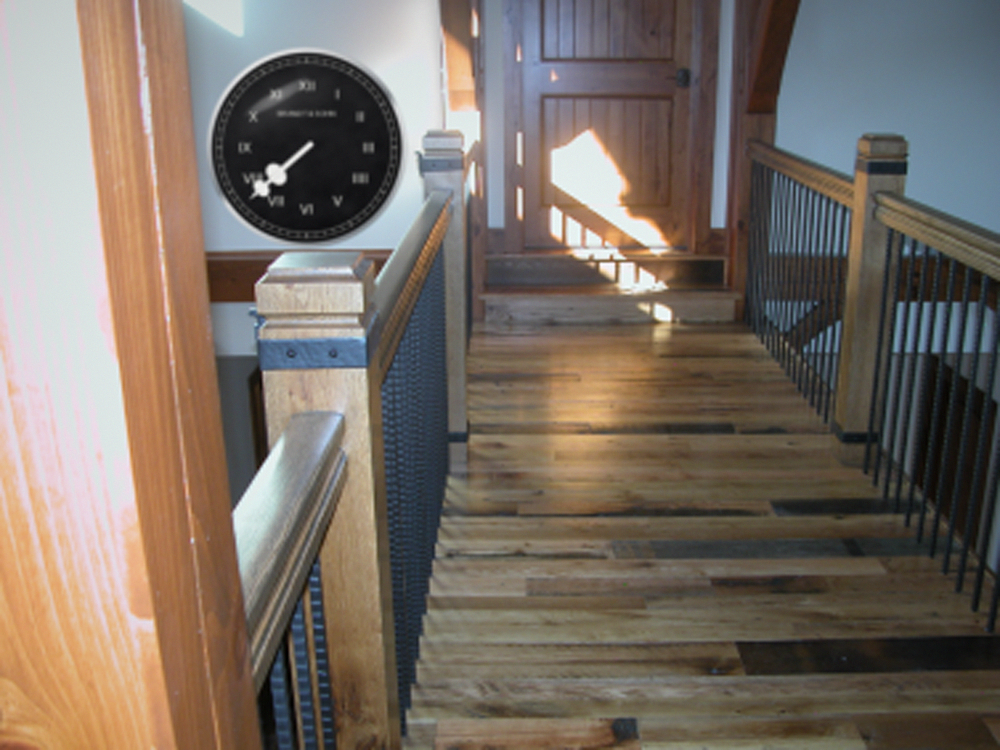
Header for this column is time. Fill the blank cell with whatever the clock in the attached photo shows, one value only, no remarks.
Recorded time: 7:38
